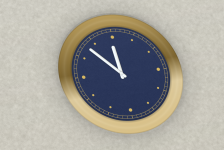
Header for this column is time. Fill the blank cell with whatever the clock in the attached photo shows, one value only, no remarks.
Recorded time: 11:53
